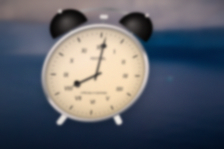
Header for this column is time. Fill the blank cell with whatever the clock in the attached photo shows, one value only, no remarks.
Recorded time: 8:01
